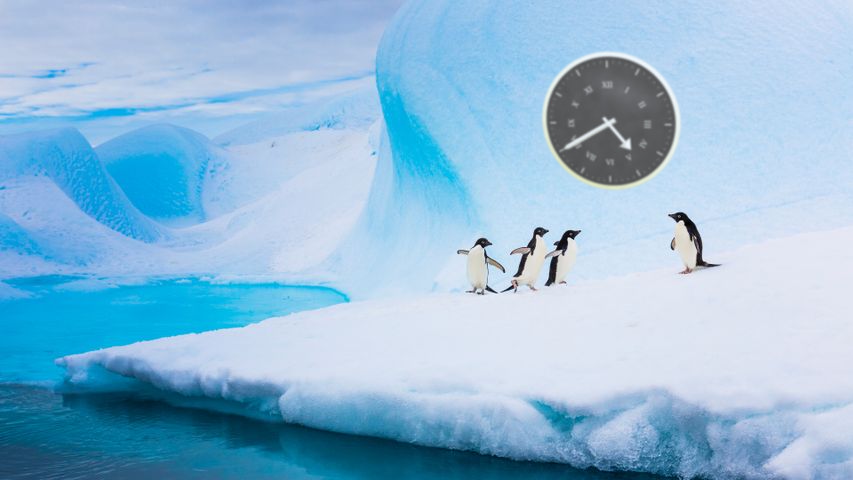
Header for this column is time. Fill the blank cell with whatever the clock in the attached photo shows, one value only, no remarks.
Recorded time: 4:40
